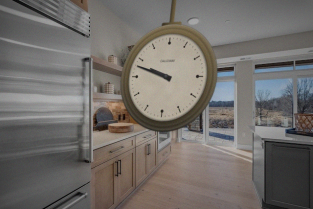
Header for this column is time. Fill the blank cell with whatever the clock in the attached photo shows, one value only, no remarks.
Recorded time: 9:48
